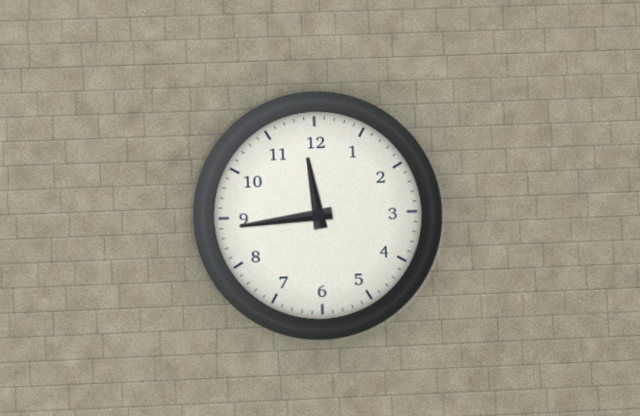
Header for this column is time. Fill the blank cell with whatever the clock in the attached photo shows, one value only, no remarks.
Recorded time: 11:44
